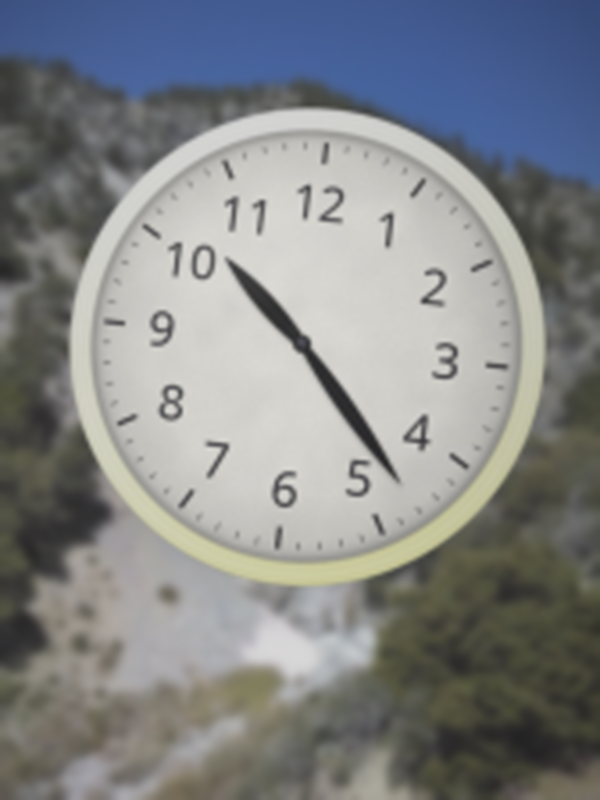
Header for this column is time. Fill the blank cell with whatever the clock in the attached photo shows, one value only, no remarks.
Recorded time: 10:23
